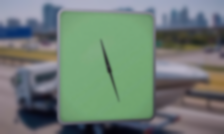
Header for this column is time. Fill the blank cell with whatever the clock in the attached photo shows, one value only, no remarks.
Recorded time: 11:27
